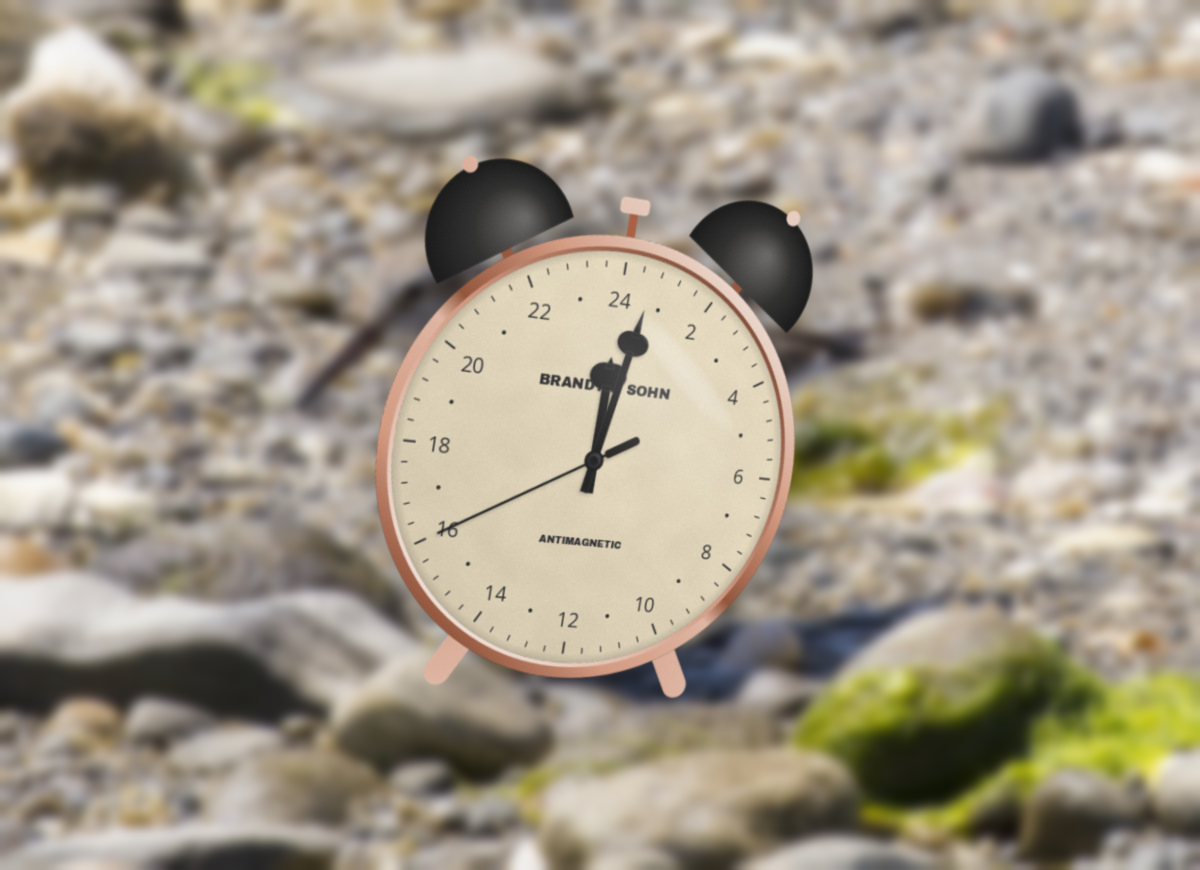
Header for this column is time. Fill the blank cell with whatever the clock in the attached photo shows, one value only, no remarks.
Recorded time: 0:01:40
